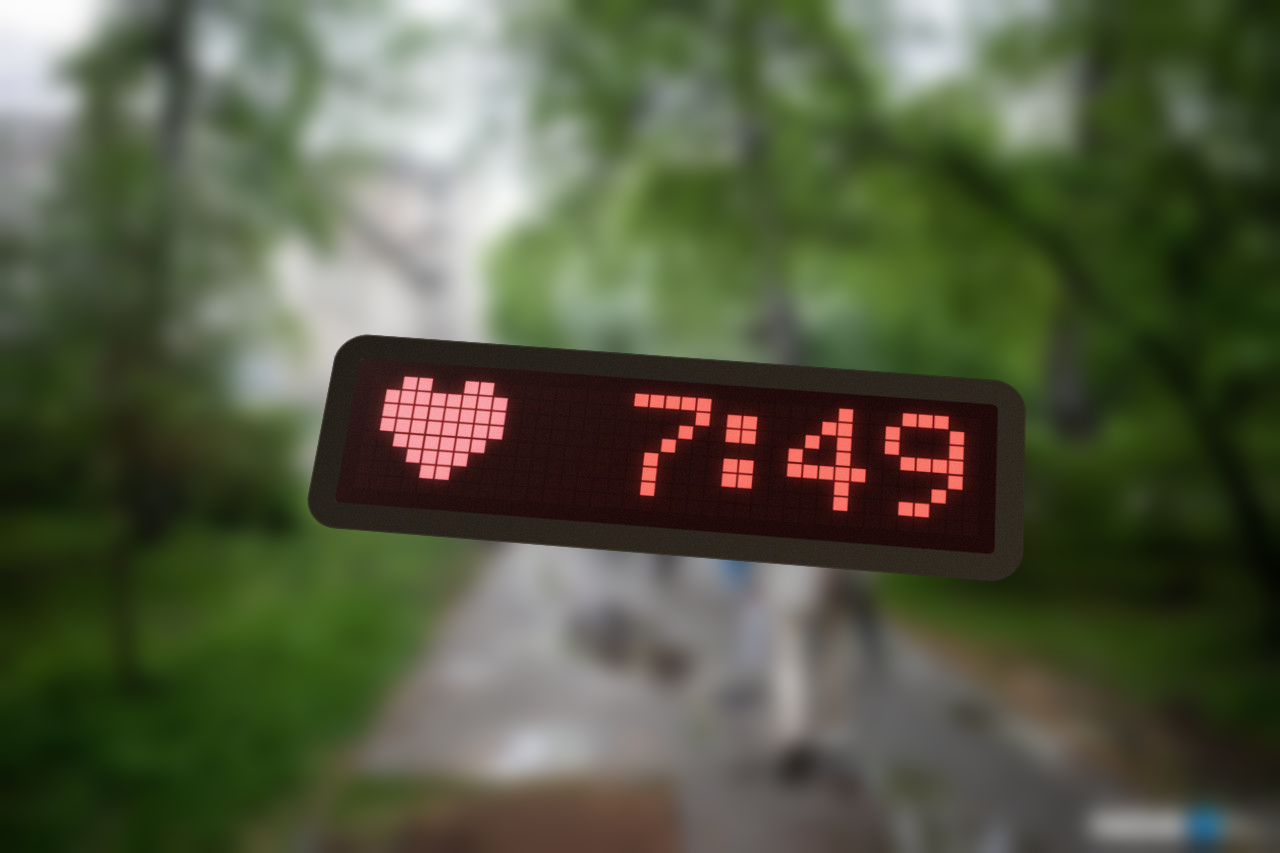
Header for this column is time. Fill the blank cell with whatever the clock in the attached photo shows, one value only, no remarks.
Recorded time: 7:49
